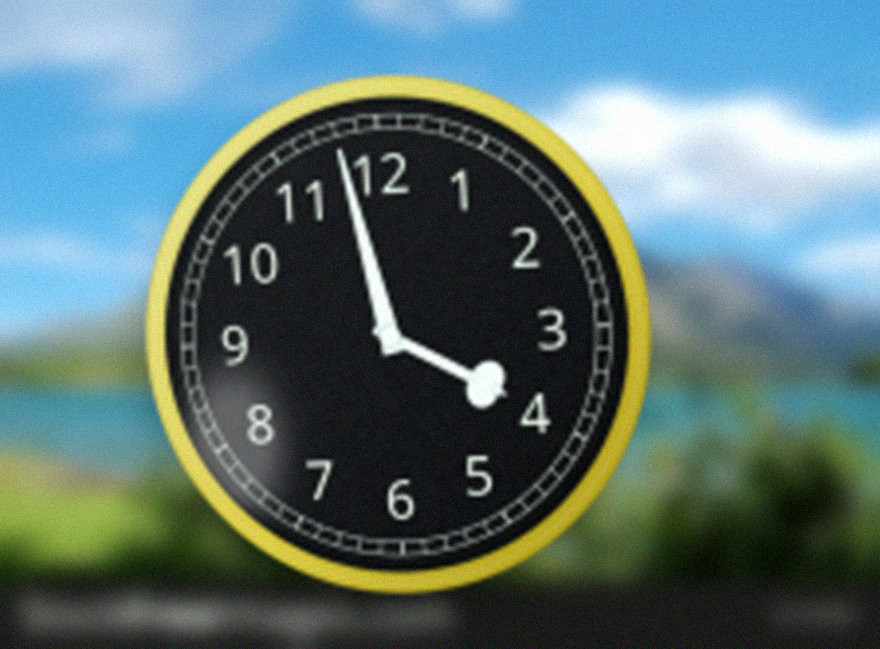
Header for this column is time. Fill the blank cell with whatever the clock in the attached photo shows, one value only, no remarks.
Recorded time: 3:58
